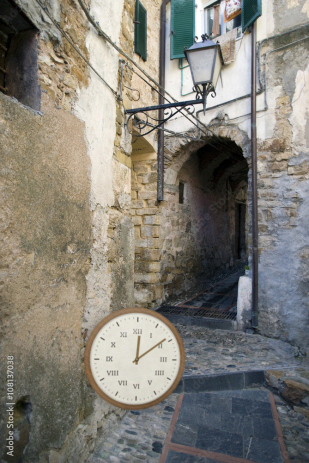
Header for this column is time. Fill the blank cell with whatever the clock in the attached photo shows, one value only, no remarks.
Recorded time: 12:09
